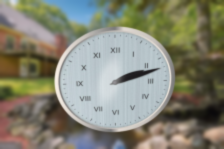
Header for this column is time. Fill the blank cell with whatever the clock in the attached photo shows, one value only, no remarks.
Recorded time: 2:12
